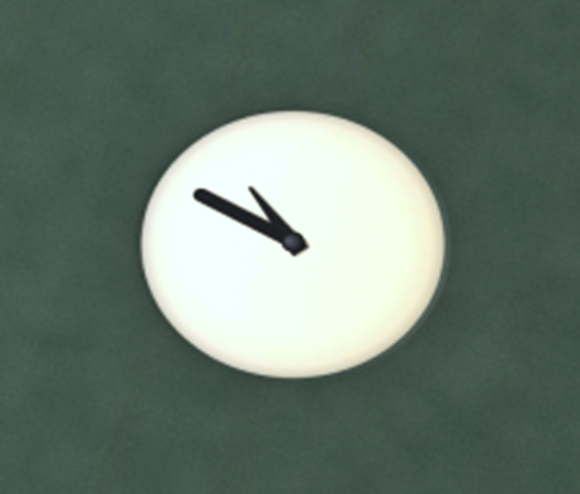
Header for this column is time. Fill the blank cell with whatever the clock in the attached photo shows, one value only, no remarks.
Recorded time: 10:50
